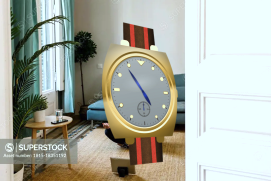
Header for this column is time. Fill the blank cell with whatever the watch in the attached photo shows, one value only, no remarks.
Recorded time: 4:54
